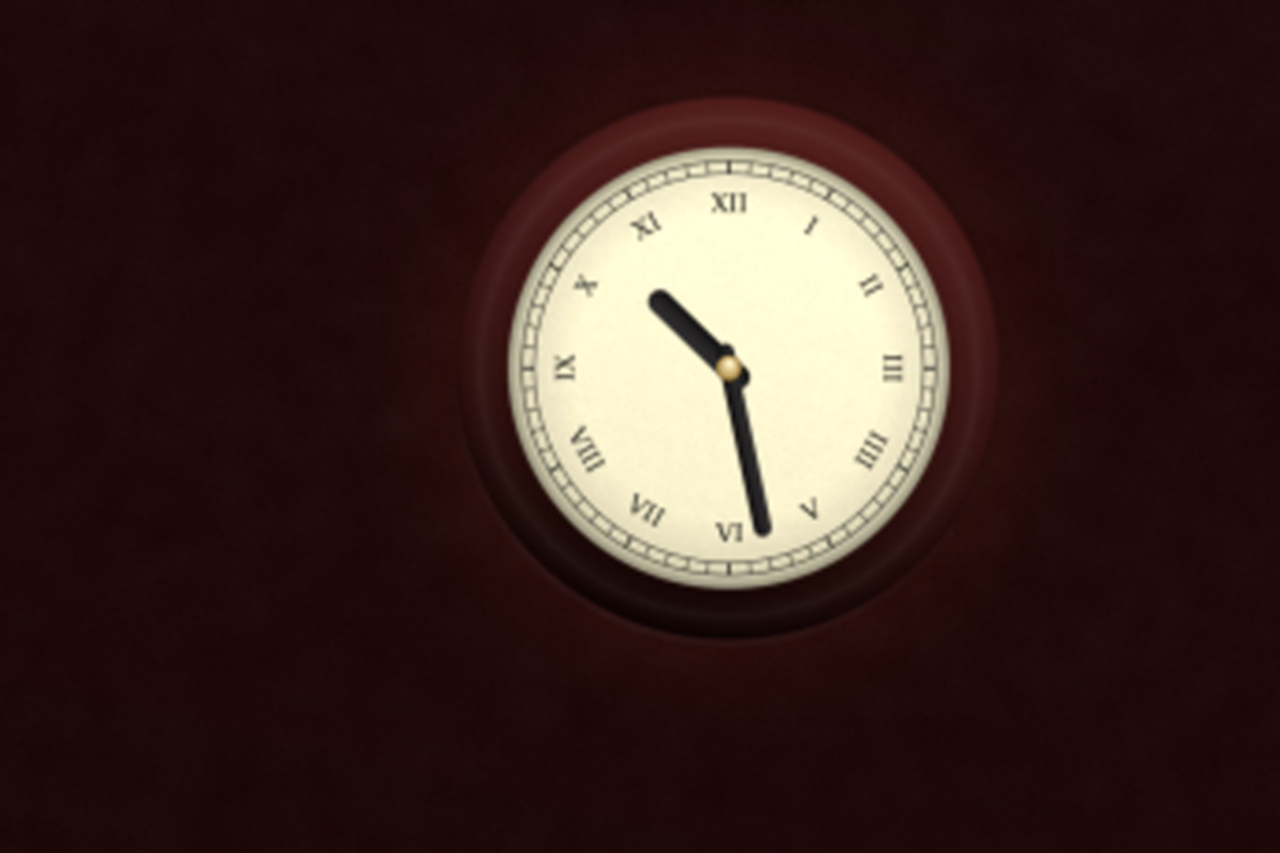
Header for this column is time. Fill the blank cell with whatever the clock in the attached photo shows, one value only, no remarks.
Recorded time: 10:28
